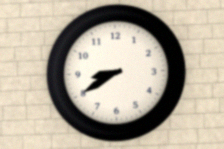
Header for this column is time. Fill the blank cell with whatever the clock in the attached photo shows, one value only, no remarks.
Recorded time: 8:40
